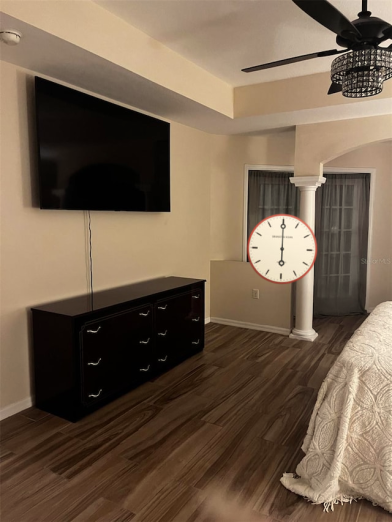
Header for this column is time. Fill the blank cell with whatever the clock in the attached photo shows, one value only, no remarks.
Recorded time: 6:00
